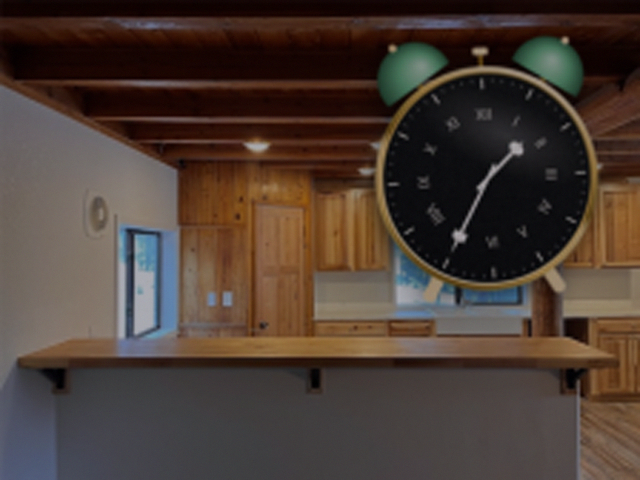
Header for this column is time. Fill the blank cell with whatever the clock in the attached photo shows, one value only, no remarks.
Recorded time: 1:35
